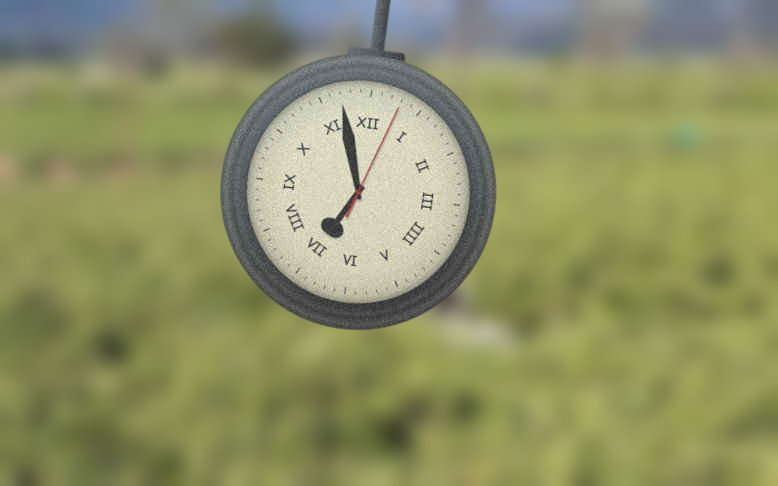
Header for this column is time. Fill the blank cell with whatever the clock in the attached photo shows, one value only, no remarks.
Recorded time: 6:57:03
